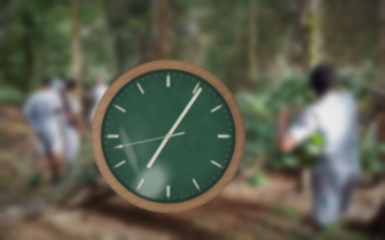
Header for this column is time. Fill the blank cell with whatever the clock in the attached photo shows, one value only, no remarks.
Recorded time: 7:05:43
